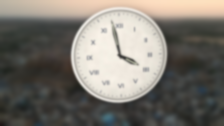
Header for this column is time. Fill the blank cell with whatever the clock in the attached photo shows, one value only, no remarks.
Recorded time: 3:58
